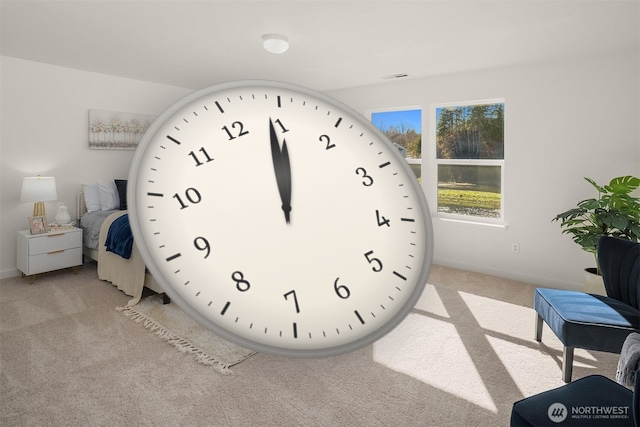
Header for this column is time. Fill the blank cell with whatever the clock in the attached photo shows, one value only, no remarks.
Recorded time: 1:04
